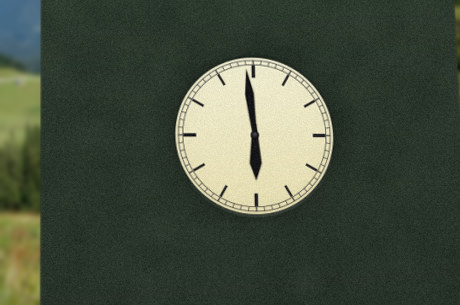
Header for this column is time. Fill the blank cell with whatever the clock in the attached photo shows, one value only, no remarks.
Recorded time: 5:59
